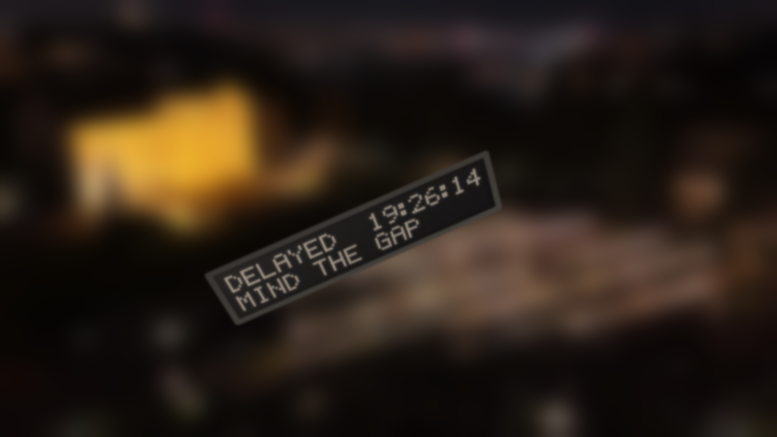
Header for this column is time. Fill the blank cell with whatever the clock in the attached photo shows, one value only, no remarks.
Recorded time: 19:26:14
